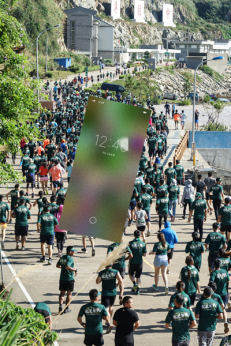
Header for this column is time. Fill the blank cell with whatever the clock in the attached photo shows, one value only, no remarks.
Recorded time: 12:46
